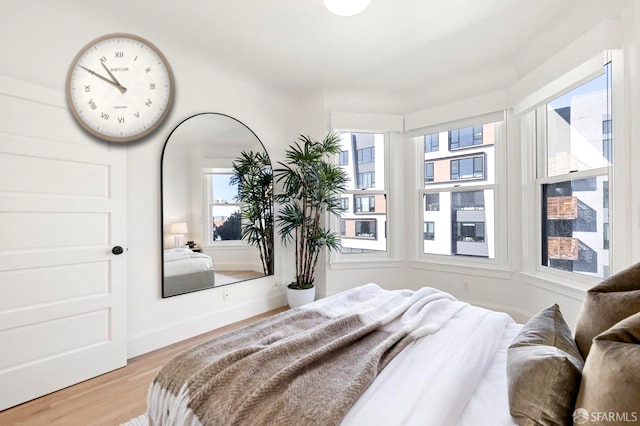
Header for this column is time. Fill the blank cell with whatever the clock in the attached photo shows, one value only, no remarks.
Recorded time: 10:50
